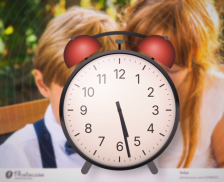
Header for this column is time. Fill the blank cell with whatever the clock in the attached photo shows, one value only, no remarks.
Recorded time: 5:28
